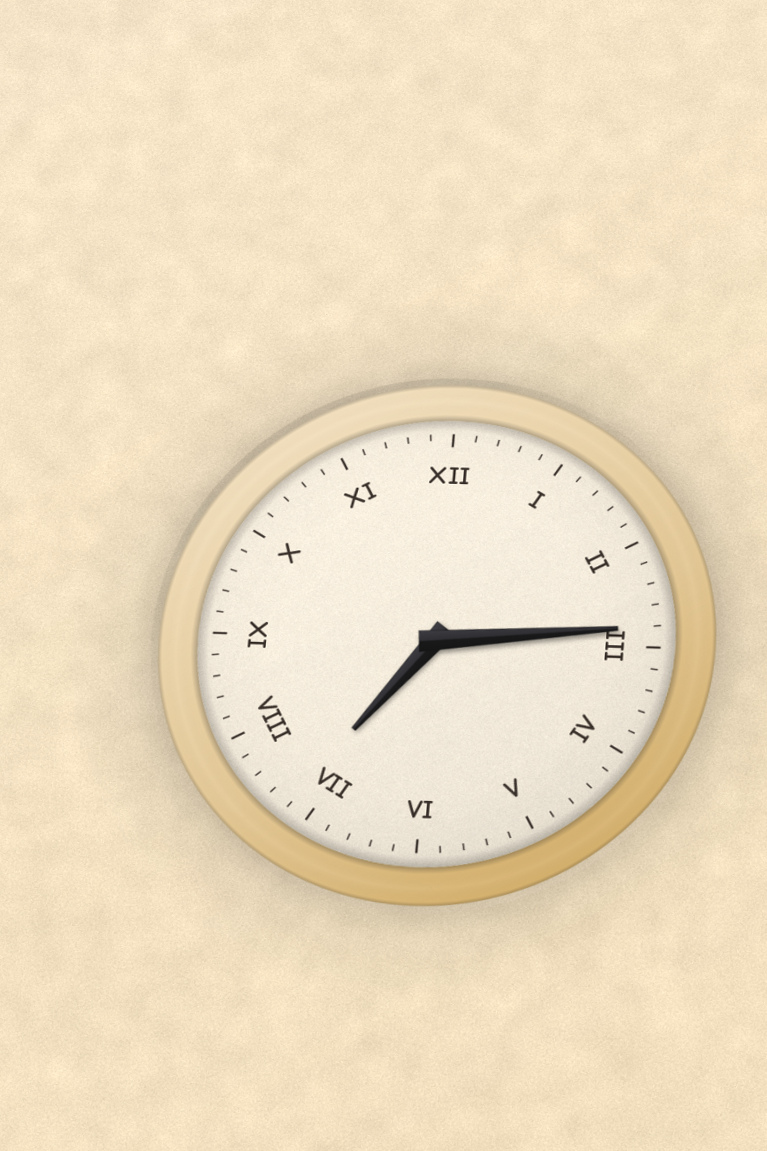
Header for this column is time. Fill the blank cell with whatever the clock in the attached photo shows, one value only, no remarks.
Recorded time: 7:14
